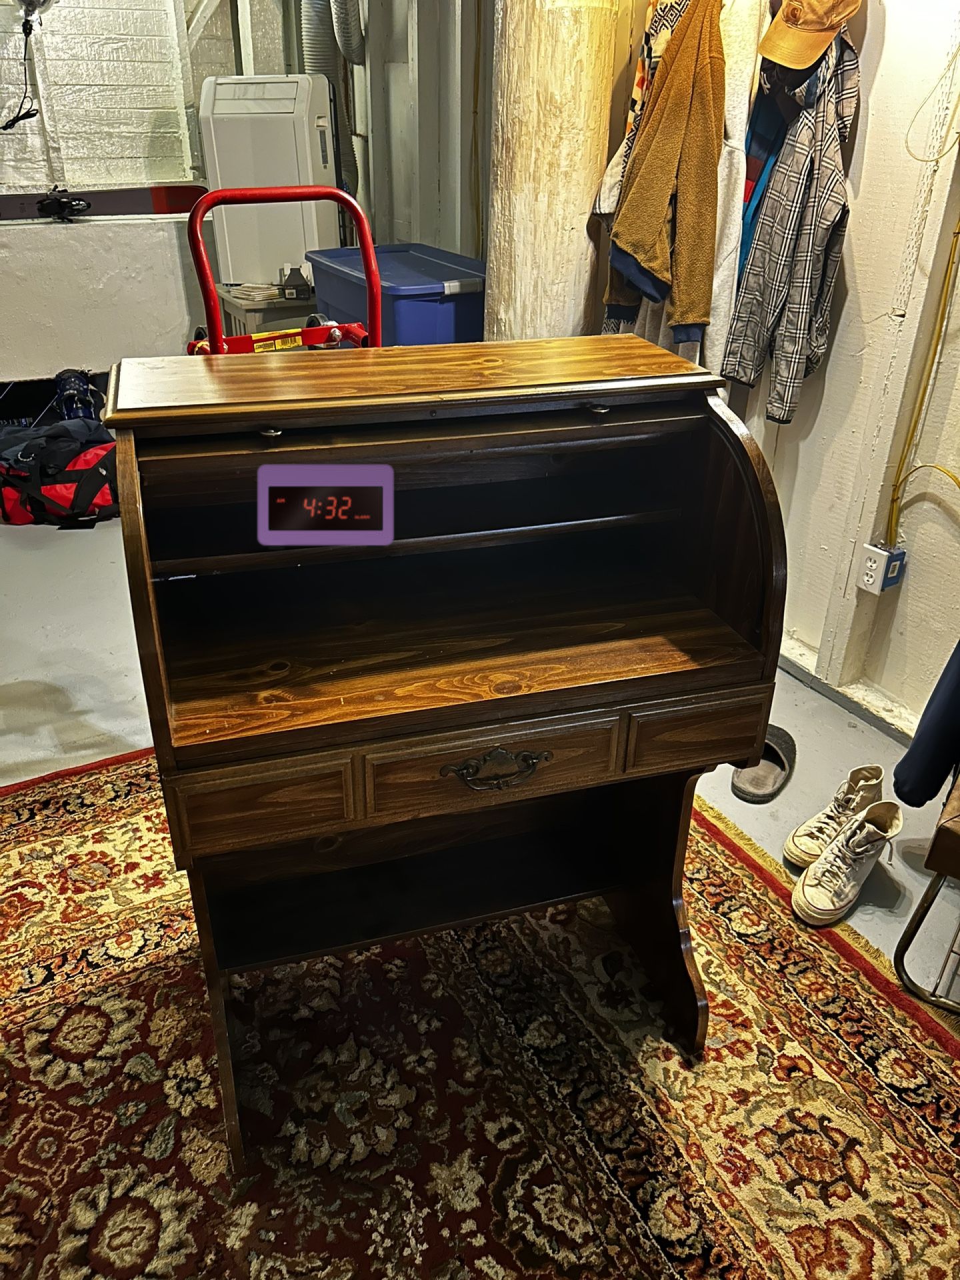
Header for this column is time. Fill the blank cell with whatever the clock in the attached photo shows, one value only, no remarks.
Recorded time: 4:32
